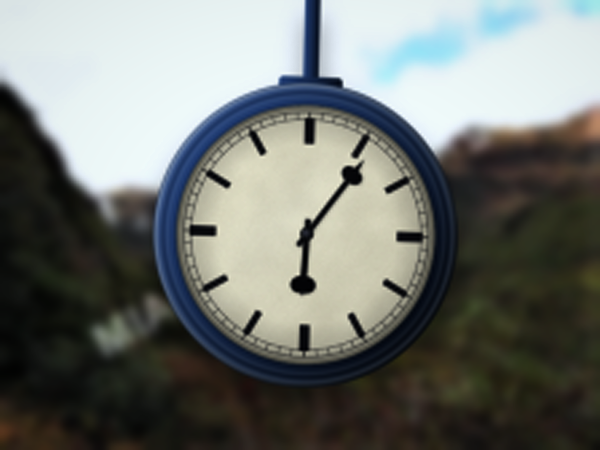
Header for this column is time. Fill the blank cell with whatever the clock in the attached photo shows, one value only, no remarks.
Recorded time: 6:06
